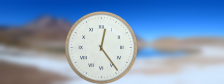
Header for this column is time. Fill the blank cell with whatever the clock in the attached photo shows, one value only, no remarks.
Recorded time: 12:24
